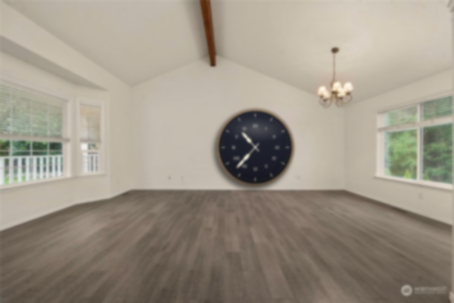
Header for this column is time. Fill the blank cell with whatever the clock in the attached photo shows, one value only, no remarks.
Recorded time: 10:37
